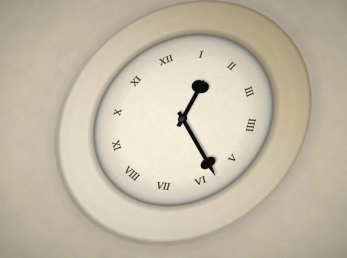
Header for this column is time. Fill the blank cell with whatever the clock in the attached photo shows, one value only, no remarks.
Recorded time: 1:28
